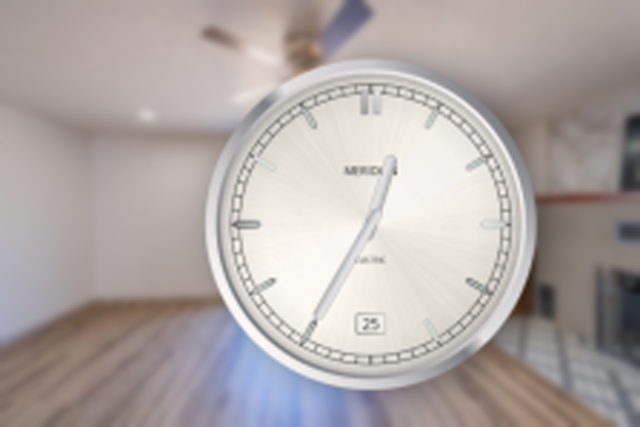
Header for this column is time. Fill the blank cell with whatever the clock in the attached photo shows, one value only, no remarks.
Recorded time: 12:35
